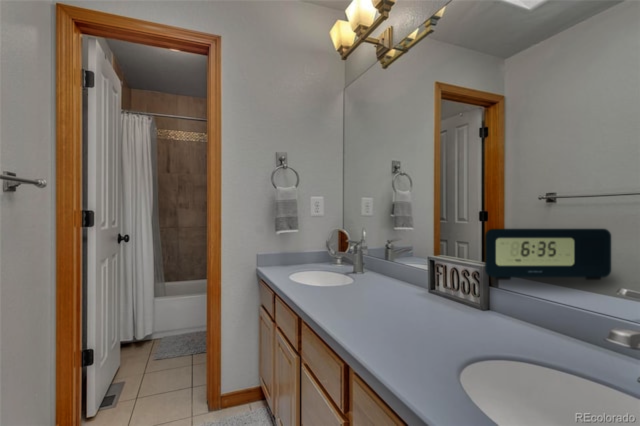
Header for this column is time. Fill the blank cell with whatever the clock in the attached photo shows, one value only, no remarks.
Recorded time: 6:35
